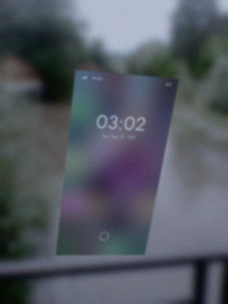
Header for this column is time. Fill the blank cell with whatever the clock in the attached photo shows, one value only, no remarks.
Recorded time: 3:02
